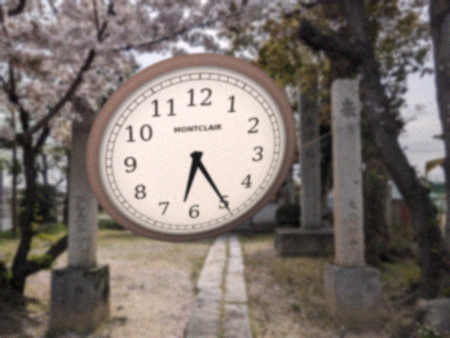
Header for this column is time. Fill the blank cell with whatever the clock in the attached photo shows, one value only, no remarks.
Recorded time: 6:25
